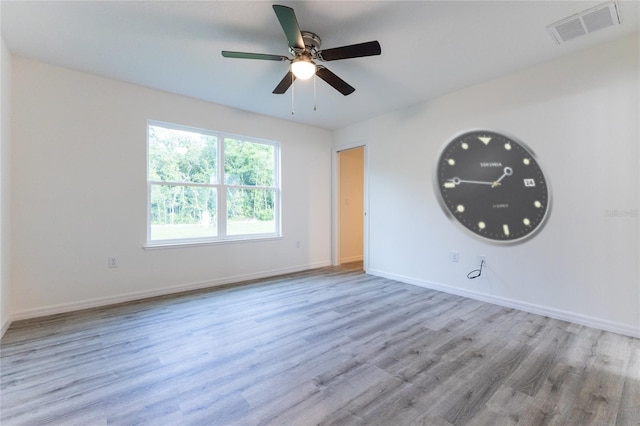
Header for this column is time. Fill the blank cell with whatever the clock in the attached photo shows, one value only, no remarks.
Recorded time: 1:46
